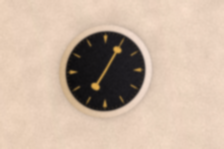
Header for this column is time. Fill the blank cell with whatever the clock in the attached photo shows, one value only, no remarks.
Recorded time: 7:05
